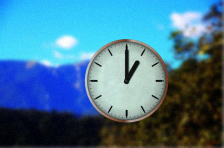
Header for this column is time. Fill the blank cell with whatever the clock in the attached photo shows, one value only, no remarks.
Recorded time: 1:00
